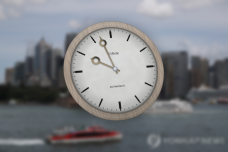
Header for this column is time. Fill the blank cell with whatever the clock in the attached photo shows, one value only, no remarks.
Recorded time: 9:57
